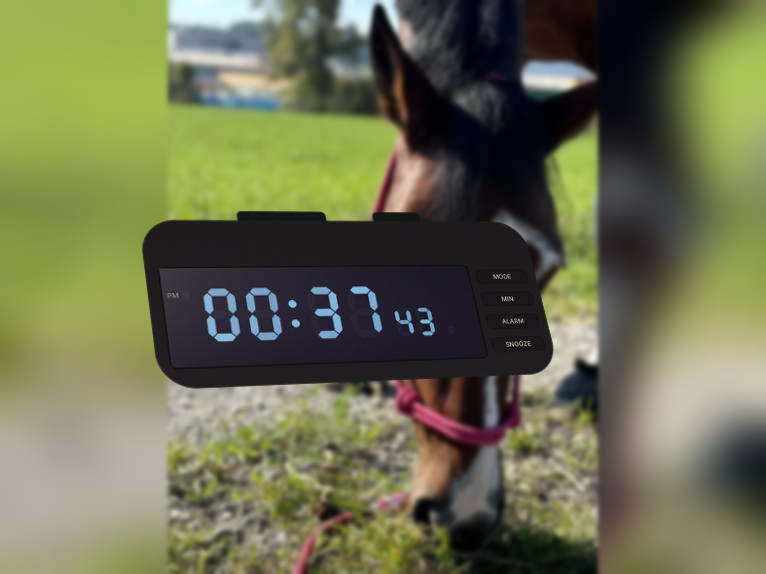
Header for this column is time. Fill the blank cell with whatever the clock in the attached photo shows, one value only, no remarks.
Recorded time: 0:37:43
